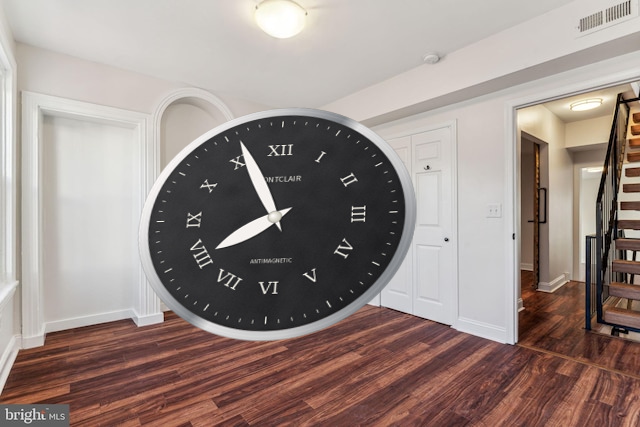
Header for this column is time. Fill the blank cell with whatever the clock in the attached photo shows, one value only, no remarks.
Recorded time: 7:56
